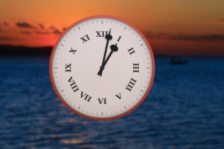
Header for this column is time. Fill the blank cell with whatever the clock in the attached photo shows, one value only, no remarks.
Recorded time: 1:02
